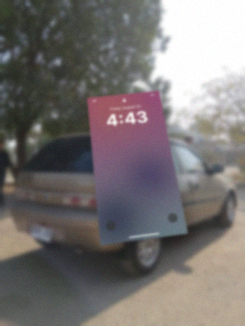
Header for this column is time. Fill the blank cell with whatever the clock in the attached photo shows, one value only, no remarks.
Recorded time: 4:43
